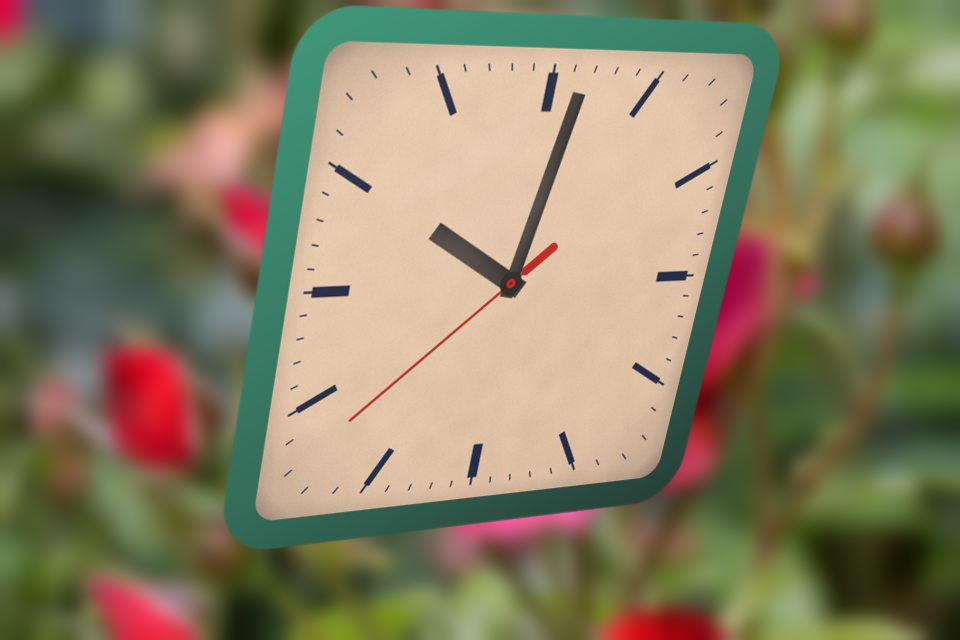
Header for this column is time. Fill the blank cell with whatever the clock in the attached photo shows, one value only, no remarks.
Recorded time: 10:01:38
